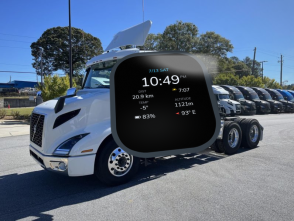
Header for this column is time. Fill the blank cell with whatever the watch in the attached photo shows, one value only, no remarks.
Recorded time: 10:49
